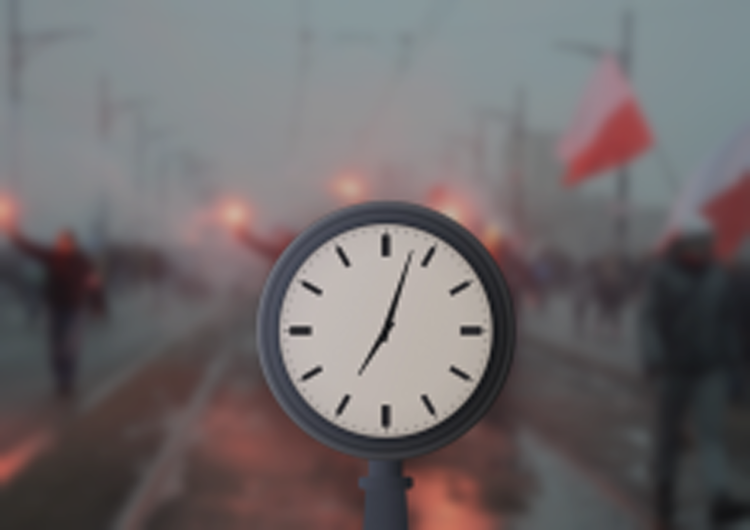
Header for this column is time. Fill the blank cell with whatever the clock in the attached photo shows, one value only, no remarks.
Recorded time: 7:03
